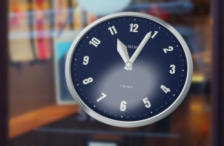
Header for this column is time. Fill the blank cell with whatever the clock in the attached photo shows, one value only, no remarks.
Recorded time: 11:04
